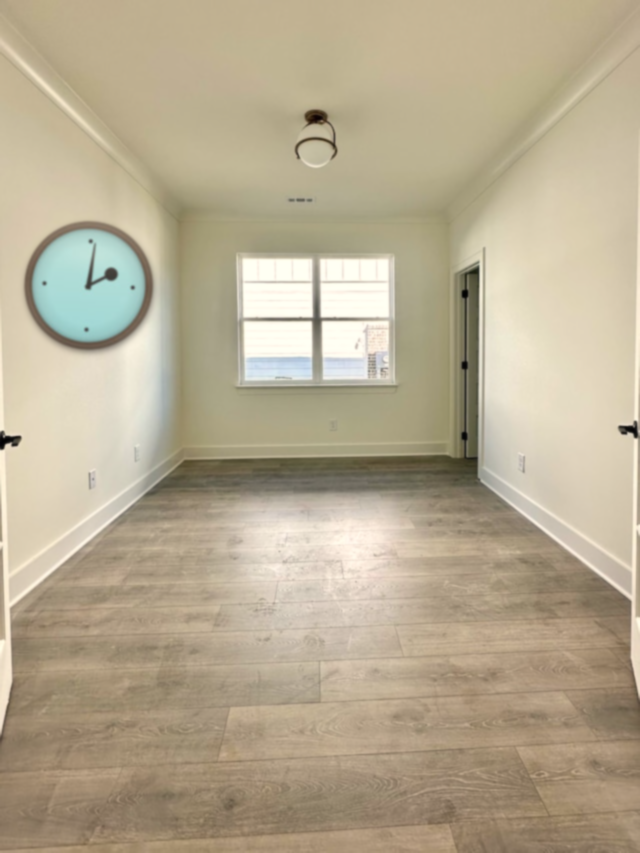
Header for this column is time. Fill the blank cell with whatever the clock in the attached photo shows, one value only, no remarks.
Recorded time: 2:01
